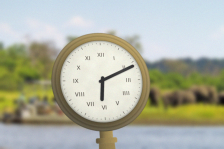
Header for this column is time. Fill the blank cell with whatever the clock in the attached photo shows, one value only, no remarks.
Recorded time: 6:11
